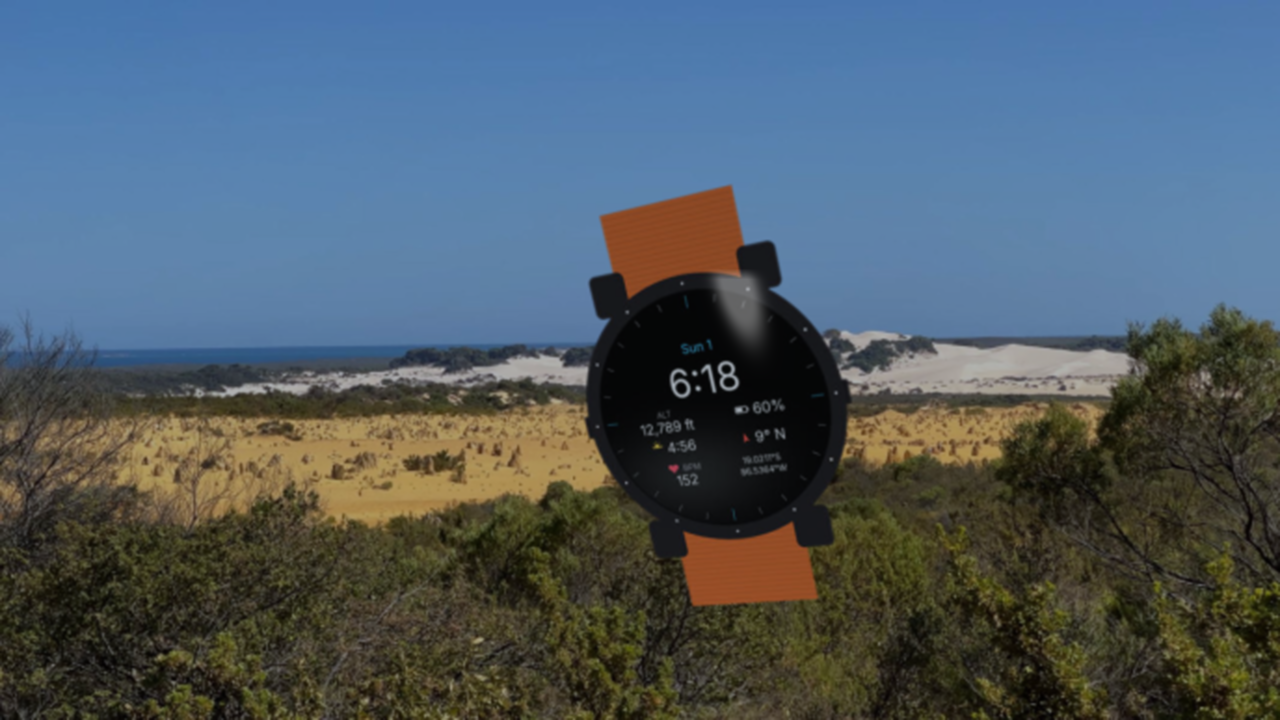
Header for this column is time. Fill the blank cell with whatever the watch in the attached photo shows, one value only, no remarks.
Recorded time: 6:18
